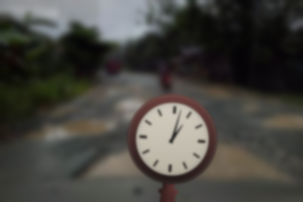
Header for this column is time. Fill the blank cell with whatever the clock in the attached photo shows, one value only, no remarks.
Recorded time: 1:02
